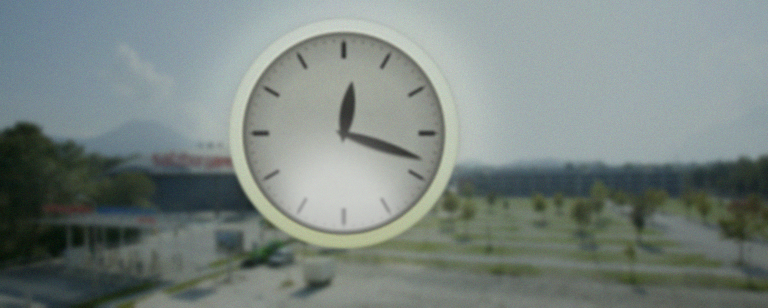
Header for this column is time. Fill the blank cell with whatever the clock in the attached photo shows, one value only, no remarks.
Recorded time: 12:18
